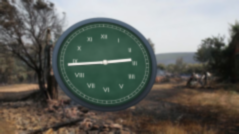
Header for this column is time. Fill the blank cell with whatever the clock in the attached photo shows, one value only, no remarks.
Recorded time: 2:44
